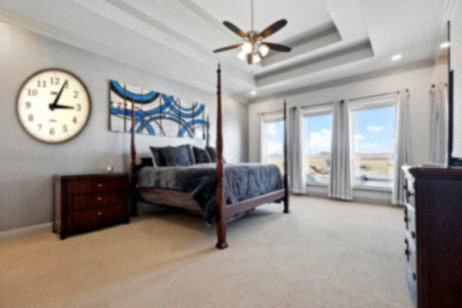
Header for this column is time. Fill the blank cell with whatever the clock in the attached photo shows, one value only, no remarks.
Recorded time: 3:04
